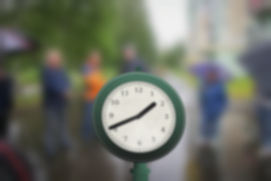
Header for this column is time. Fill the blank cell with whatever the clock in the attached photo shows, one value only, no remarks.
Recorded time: 1:41
